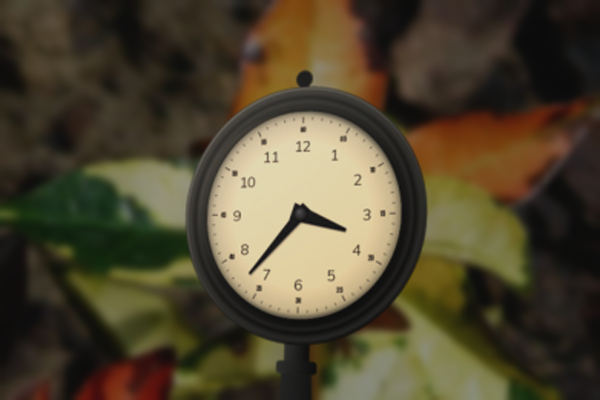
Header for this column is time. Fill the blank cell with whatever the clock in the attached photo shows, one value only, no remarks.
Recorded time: 3:37
